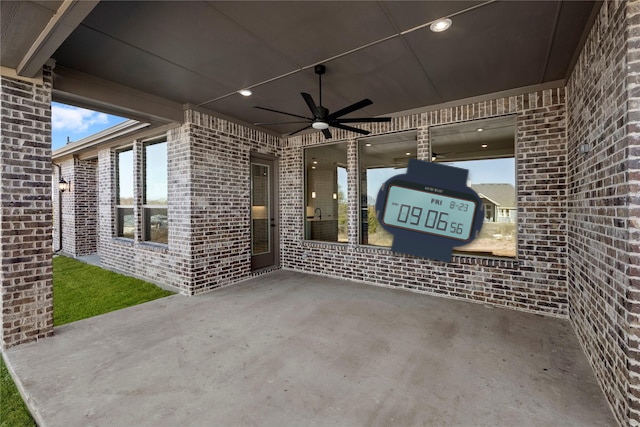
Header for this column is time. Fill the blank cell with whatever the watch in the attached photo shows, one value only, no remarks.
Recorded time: 9:06:56
